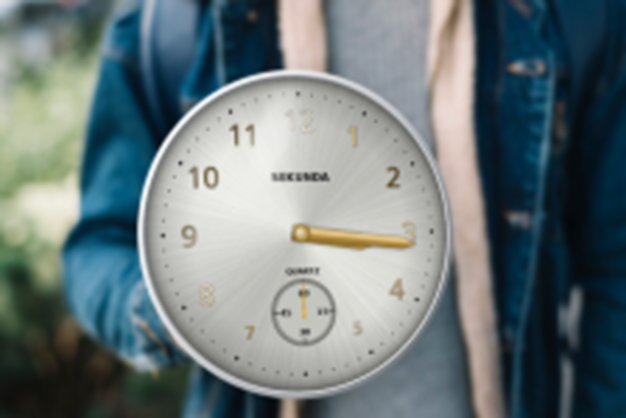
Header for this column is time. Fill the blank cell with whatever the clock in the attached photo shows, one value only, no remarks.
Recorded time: 3:16
